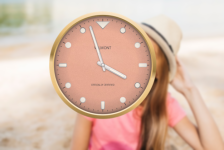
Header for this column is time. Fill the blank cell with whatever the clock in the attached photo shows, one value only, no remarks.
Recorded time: 3:57
